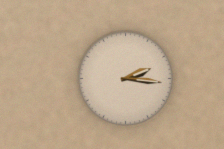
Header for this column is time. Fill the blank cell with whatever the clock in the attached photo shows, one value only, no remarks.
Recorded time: 2:16
